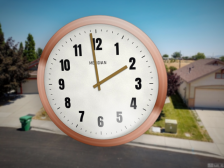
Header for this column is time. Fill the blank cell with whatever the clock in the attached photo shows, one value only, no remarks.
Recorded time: 1:59
